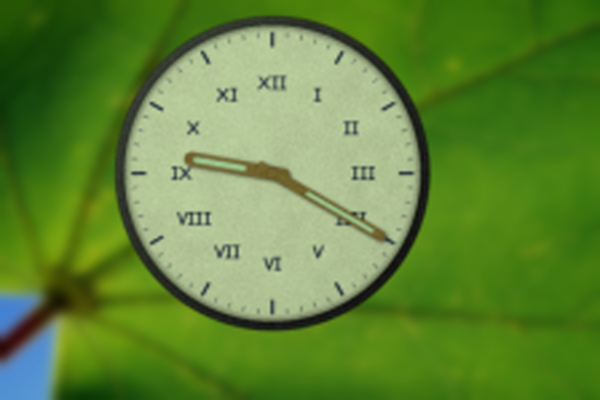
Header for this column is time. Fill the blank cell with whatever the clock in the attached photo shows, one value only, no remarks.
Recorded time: 9:20
